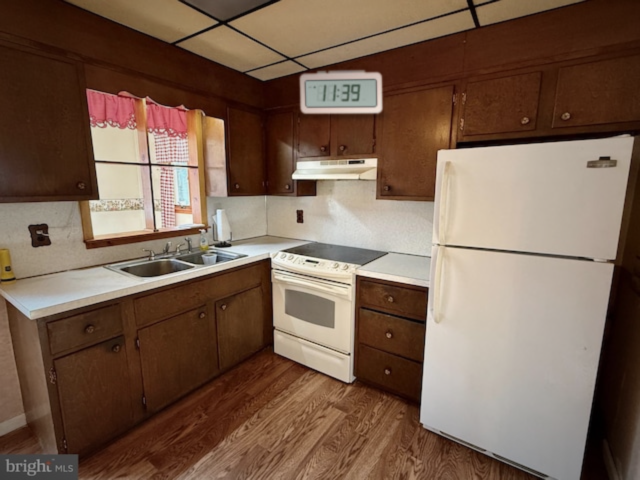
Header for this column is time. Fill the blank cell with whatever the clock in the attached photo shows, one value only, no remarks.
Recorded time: 11:39
